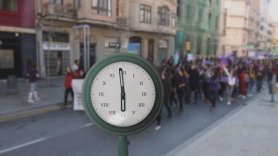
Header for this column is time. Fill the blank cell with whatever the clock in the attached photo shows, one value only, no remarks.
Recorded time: 5:59
